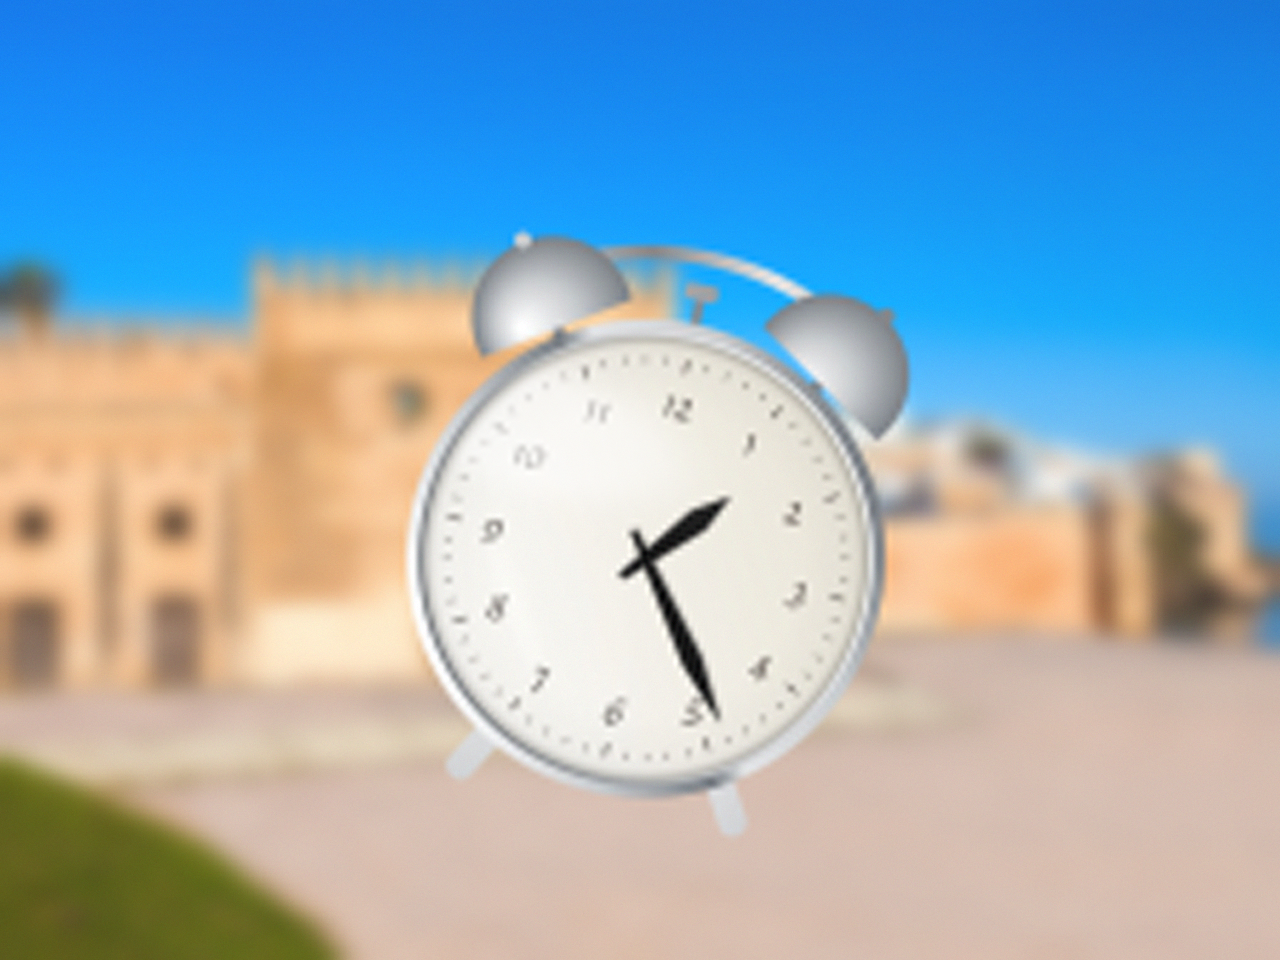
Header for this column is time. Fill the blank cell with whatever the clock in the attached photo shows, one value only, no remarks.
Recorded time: 1:24
